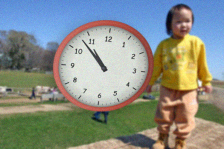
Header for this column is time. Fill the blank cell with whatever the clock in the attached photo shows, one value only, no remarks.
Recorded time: 10:53
